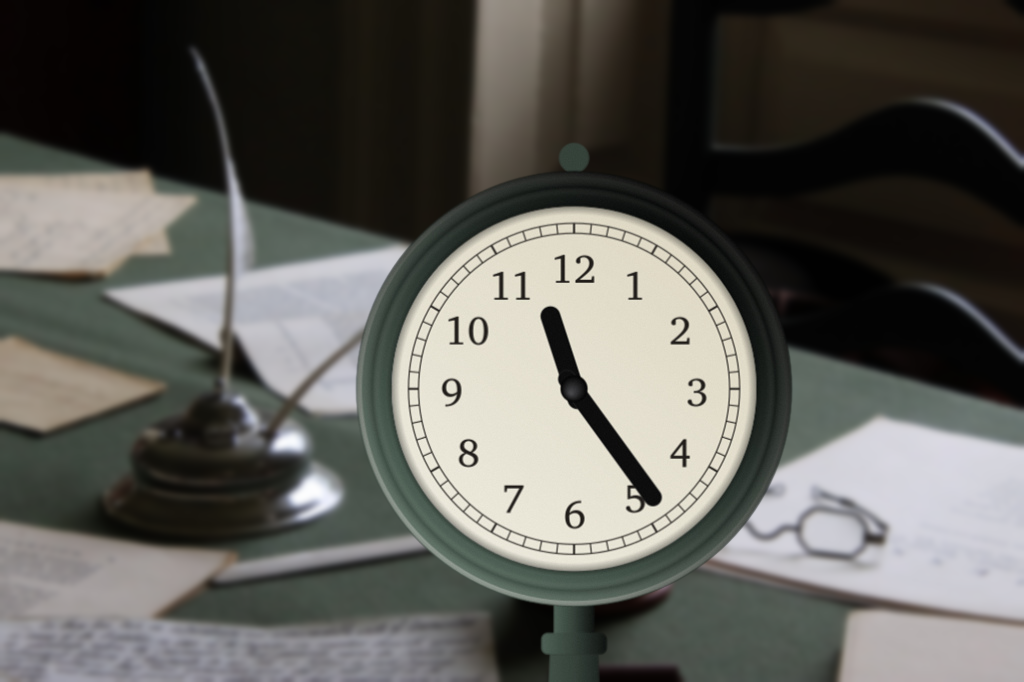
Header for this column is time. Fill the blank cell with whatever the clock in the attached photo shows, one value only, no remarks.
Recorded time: 11:24
